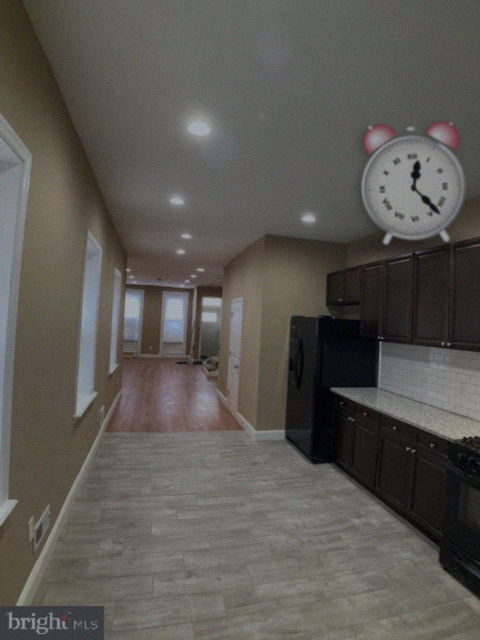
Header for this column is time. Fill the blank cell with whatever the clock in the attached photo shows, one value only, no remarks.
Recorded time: 12:23
